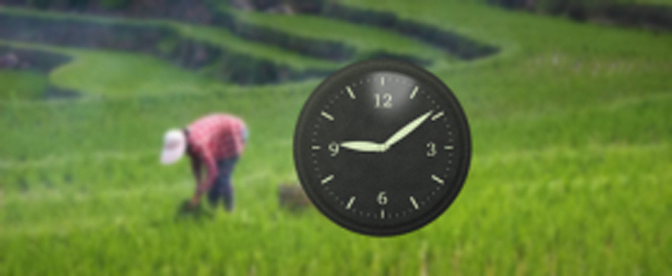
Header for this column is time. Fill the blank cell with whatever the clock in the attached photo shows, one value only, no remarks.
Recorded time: 9:09
